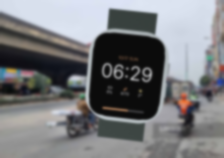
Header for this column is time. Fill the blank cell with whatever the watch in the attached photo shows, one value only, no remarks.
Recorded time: 6:29
